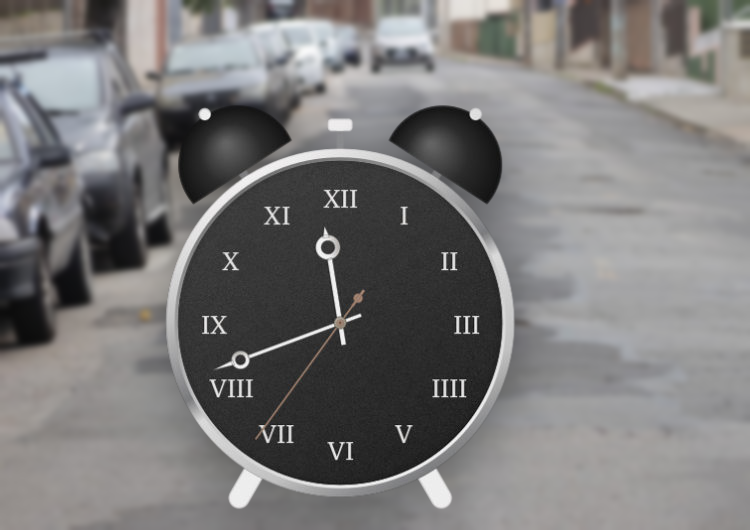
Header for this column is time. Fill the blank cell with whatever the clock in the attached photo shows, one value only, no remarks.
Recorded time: 11:41:36
